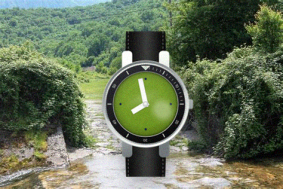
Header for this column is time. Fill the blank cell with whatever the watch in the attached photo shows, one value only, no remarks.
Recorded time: 7:58
